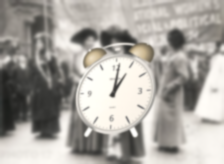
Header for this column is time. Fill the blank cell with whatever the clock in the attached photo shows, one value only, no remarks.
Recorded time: 1:01
